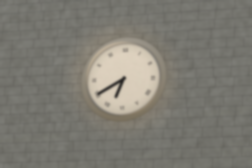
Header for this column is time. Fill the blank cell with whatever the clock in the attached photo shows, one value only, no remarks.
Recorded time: 6:40
